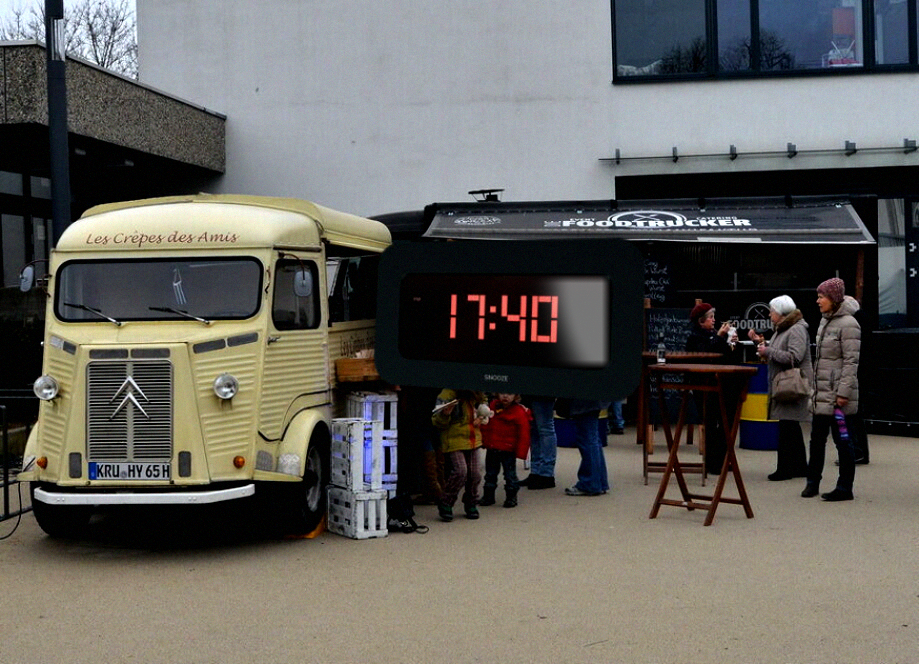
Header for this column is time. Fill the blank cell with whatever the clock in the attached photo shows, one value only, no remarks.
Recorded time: 17:40
